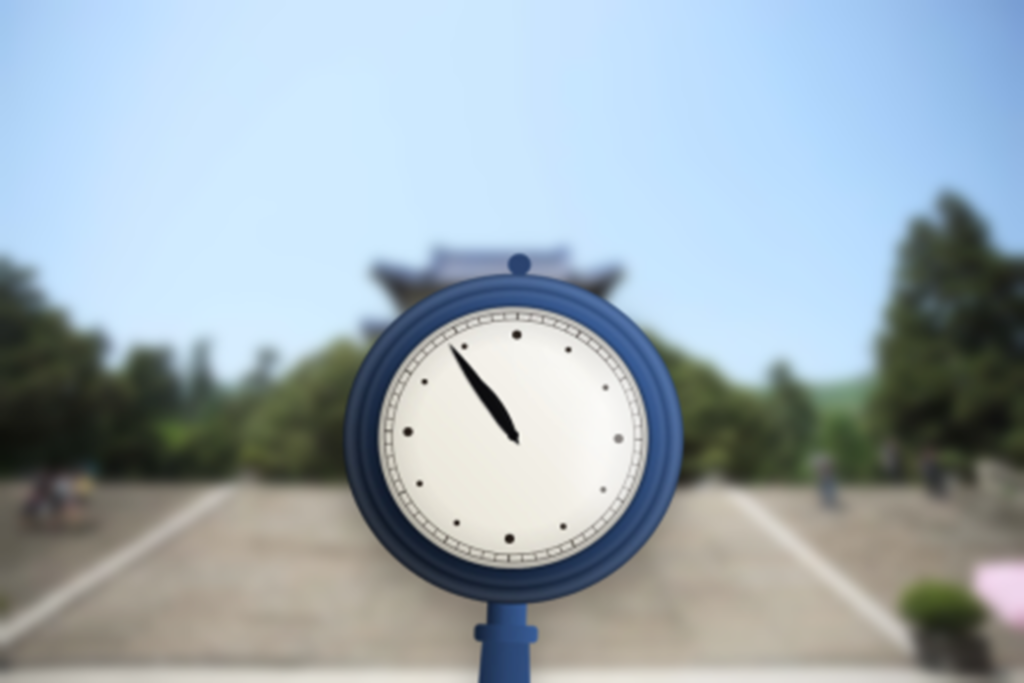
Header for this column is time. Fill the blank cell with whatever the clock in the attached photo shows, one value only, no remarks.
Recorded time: 10:54
